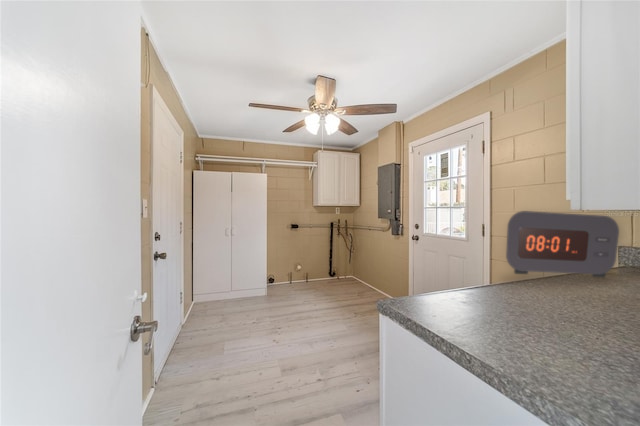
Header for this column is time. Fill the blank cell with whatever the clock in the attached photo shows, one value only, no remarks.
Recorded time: 8:01
